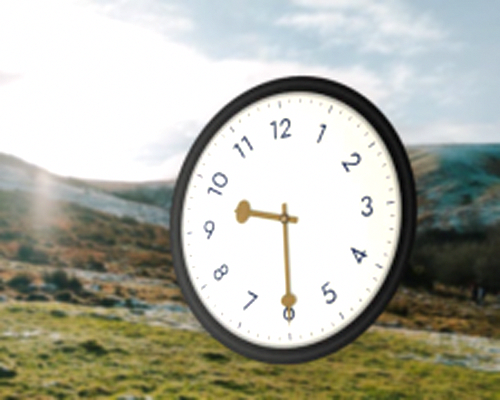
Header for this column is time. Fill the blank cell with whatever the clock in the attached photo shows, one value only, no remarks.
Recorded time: 9:30
